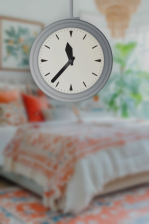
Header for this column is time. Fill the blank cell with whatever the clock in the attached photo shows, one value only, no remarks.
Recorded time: 11:37
